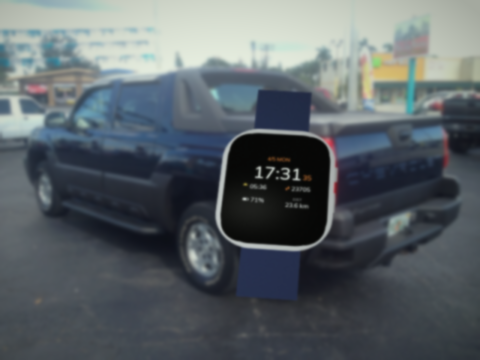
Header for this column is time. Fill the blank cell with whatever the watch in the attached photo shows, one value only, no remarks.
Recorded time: 17:31
